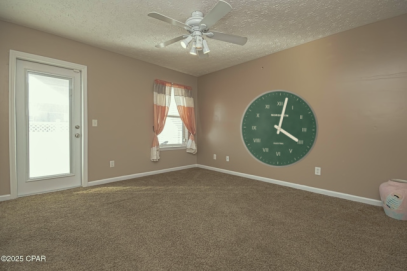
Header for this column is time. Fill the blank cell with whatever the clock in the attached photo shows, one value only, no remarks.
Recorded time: 4:02
